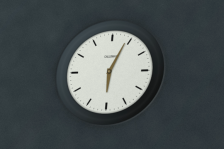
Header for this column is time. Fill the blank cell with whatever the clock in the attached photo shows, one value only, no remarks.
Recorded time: 6:04
